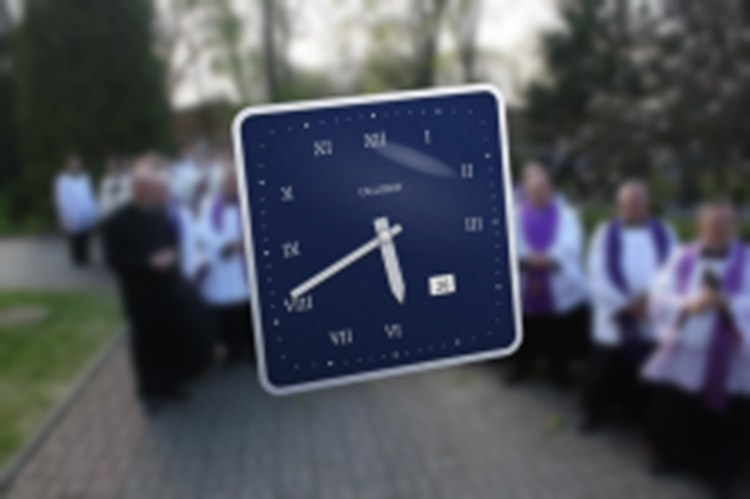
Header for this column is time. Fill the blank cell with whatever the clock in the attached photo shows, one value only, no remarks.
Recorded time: 5:41
